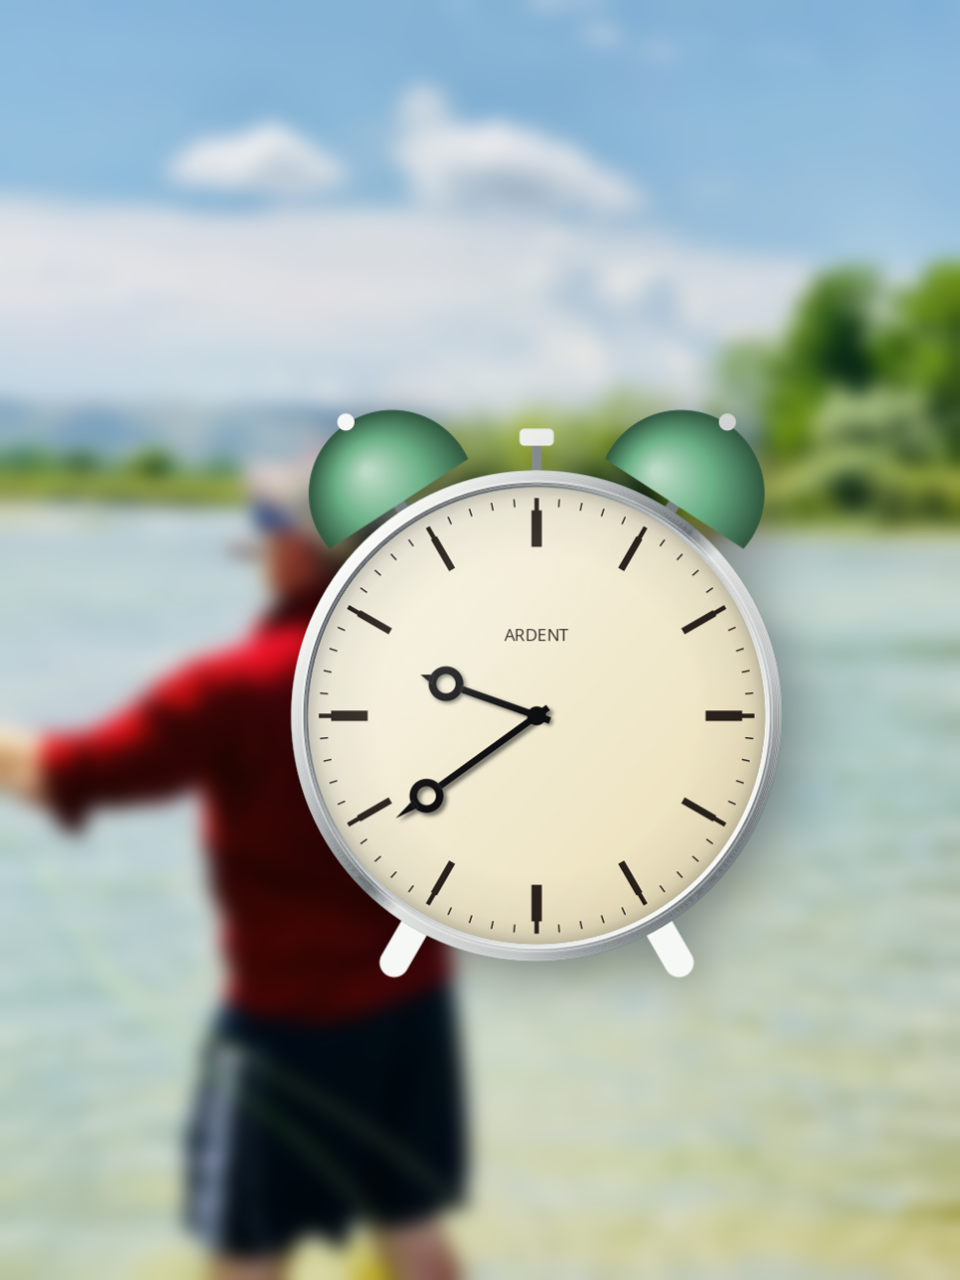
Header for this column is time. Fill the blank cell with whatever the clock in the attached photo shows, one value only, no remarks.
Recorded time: 9:39
